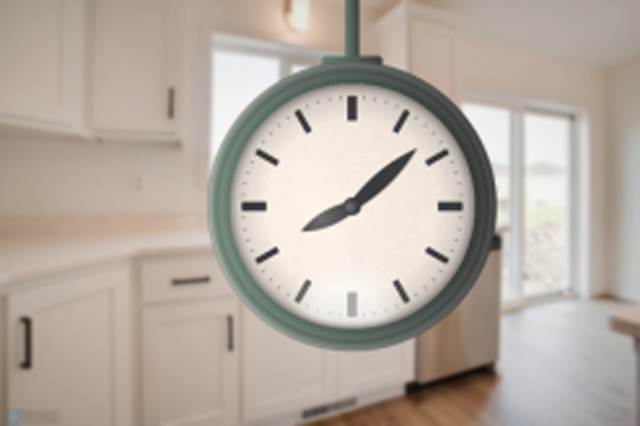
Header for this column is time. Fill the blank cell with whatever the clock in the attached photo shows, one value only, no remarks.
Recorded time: 8:08
